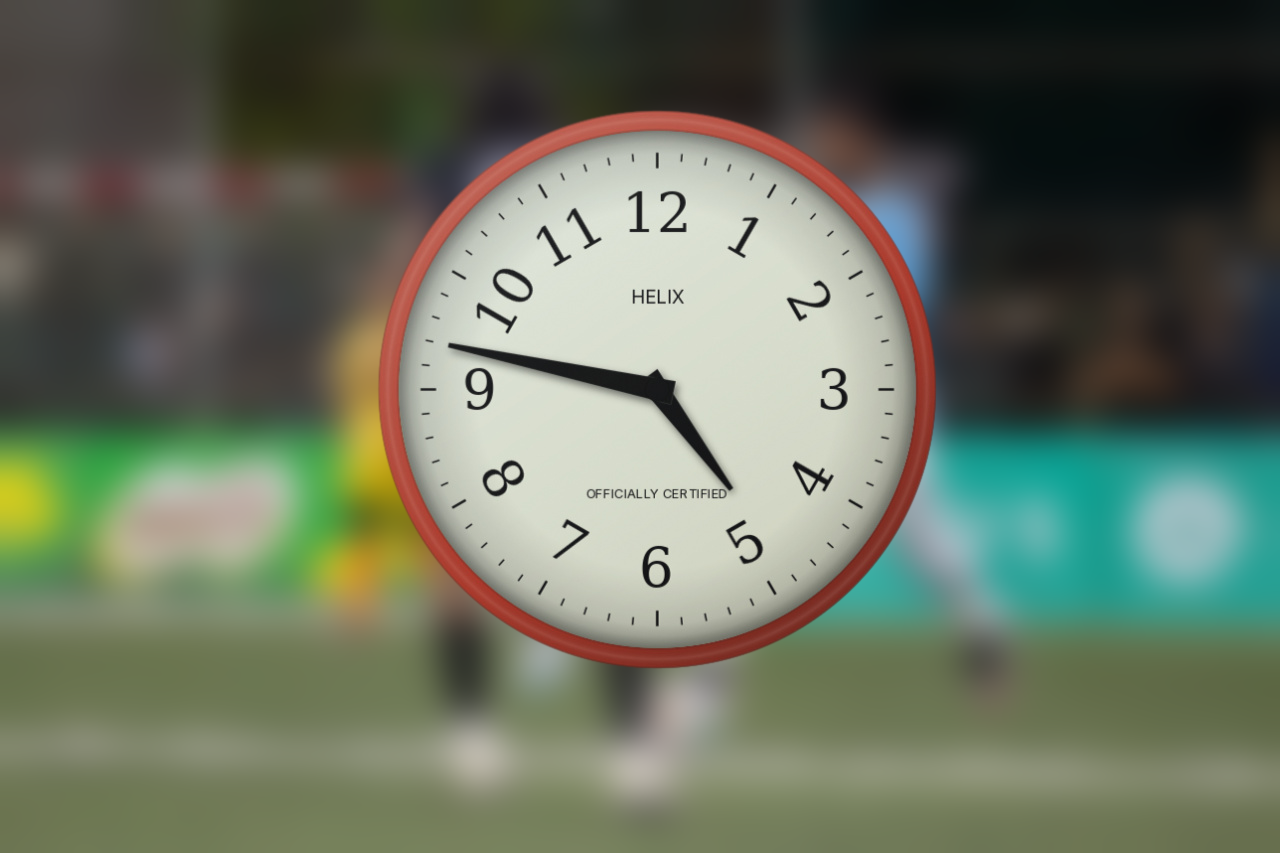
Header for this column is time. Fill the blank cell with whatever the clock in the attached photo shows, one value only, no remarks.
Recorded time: 4:47
